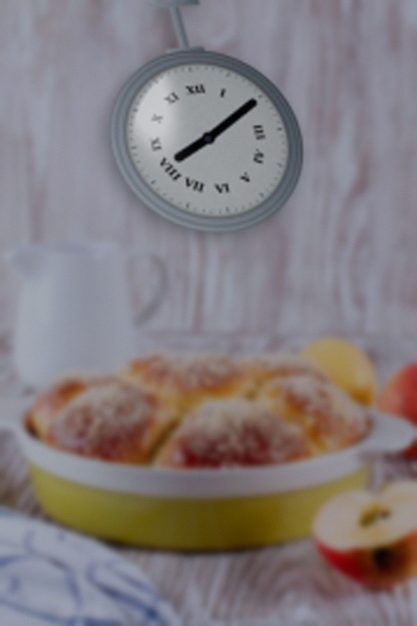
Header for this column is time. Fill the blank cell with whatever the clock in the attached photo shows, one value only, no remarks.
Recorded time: 8:10
